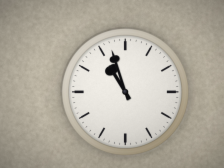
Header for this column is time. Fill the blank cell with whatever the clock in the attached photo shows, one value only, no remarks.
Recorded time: 10:57
